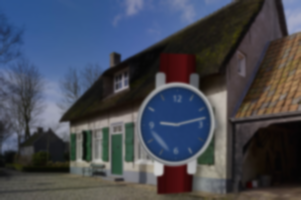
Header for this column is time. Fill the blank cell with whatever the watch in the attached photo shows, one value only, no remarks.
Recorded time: 9:13
